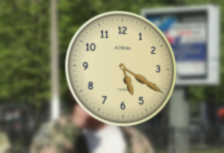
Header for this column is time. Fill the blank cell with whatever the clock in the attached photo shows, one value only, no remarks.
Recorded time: 5:20
